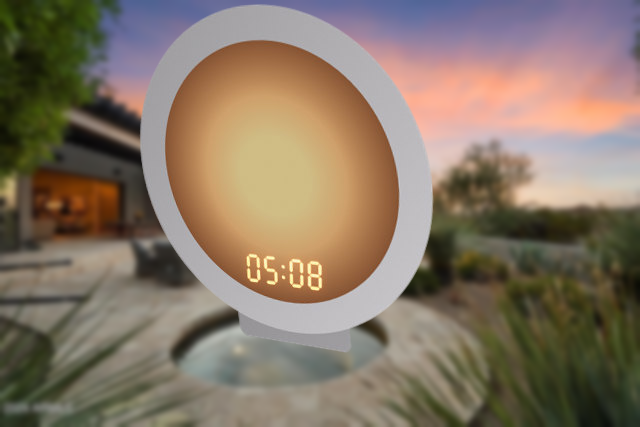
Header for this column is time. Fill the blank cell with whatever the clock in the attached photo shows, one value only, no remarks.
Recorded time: 5:08
